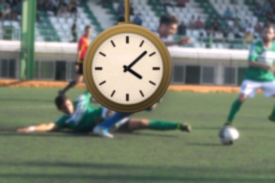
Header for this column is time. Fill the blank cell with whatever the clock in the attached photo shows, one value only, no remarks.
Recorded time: 4:08
